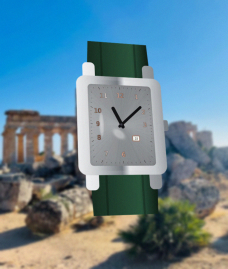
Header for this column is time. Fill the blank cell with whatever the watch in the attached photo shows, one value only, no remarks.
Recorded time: 11:08
